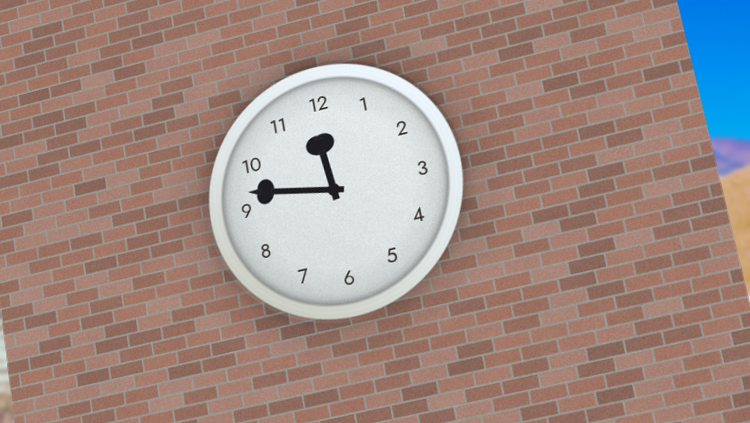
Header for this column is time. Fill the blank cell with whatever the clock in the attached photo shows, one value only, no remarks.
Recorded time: 11:47
